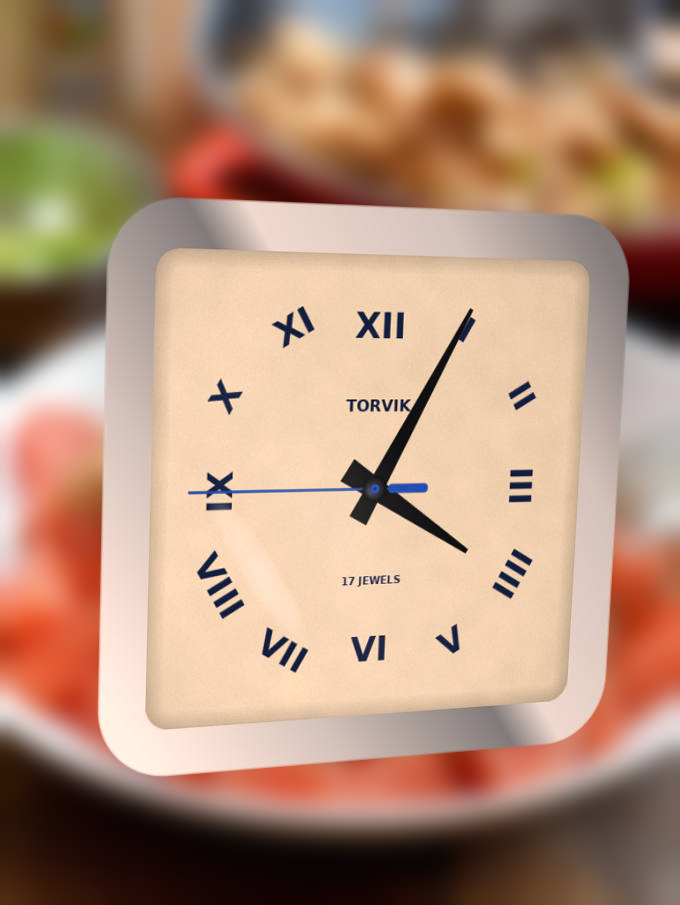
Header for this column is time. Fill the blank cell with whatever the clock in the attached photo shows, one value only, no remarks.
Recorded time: 4:04:45
